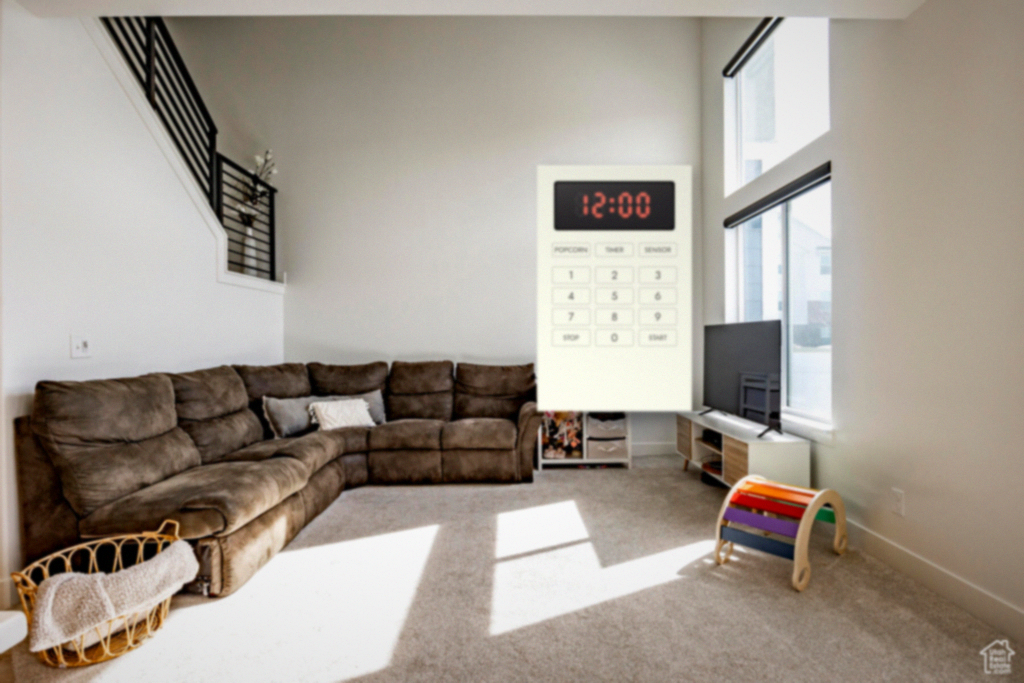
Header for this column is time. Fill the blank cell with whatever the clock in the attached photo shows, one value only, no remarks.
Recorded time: 12:00
